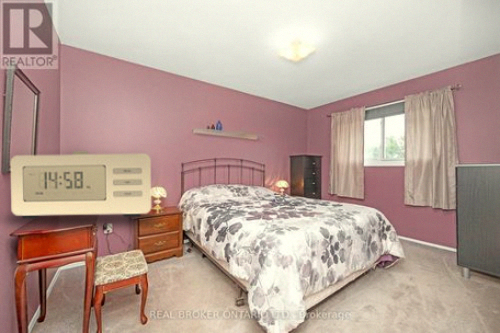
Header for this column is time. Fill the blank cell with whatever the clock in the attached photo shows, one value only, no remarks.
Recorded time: 14:58
